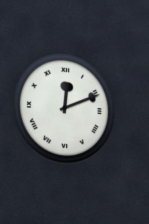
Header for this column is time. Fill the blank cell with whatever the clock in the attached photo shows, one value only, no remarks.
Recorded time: 12:11
